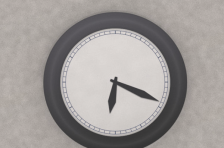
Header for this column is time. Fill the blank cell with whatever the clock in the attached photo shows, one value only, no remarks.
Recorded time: 6:19
